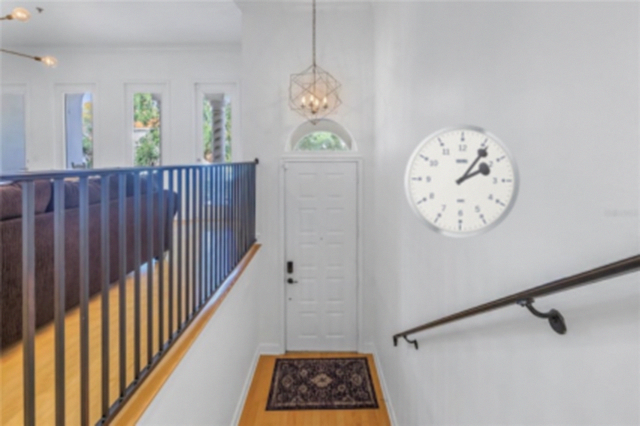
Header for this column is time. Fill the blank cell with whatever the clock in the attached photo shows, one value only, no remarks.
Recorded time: 2:06
